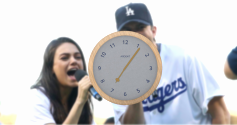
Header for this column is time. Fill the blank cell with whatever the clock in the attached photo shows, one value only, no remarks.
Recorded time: 7:06
